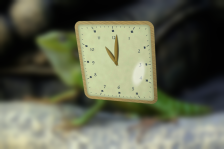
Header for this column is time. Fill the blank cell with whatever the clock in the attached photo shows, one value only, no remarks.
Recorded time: 11:01
